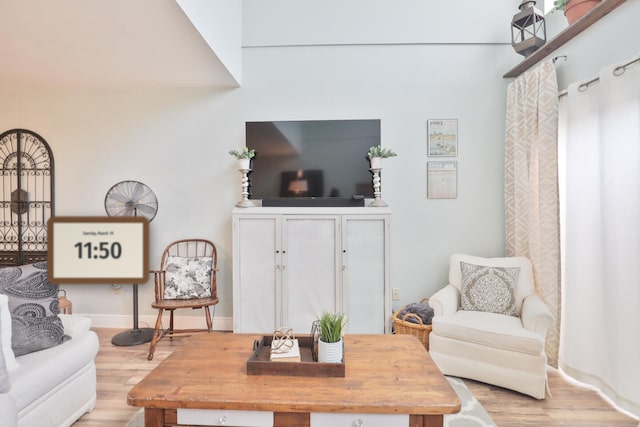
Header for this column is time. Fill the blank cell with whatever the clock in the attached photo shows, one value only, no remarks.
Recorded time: 11:50
